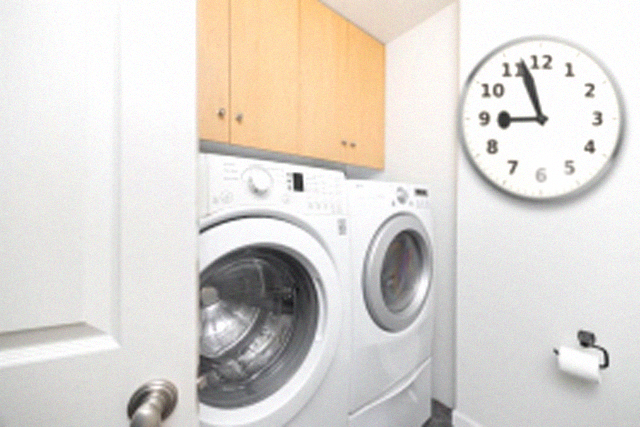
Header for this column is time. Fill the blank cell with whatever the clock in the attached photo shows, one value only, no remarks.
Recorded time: 8:57
